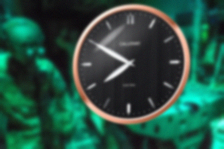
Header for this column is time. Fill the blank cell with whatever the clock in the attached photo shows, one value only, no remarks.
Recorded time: 7:50
